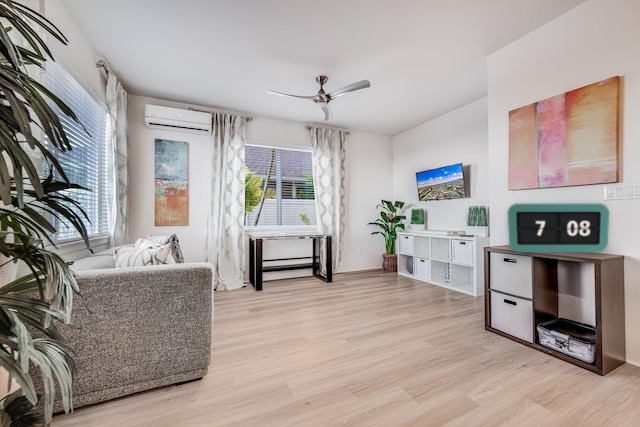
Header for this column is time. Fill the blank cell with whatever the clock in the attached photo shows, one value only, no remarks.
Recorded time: 7:08
